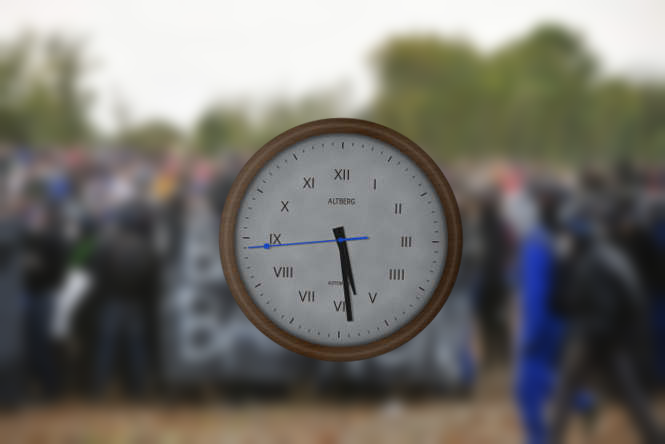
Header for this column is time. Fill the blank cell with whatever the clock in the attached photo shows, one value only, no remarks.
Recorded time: 5:28:44
